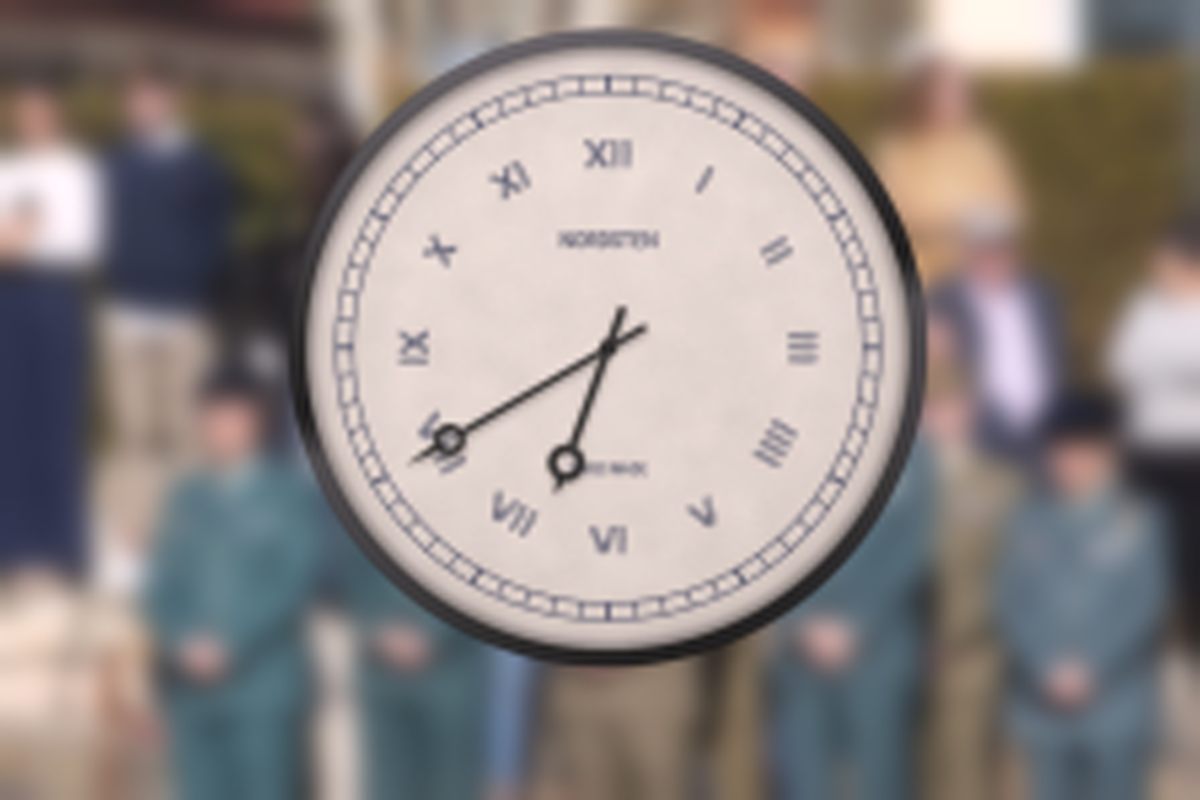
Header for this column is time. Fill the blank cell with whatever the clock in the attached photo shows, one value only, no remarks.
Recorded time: 6:40
